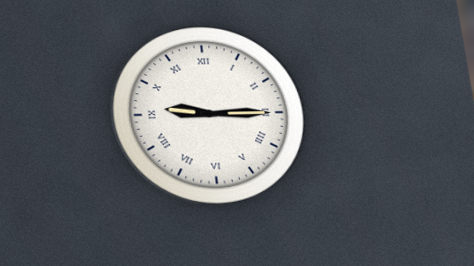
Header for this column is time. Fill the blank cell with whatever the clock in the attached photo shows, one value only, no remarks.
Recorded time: 9:15
